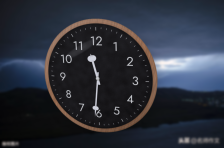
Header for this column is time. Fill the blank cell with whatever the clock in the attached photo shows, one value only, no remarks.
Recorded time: 11:31
